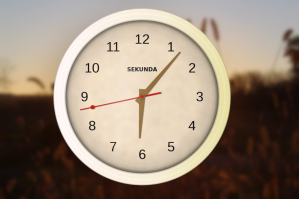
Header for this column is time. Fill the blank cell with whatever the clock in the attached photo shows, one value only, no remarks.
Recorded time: 6:06:43
